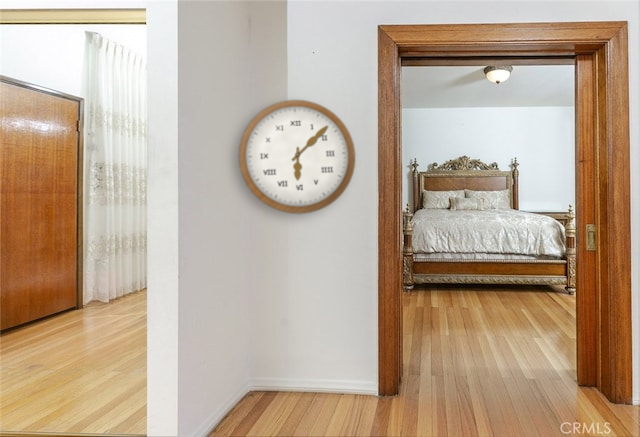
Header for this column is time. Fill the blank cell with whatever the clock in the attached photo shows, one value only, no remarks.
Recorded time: 6:08
